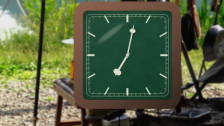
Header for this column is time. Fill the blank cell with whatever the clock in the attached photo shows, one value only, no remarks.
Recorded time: 7:02
